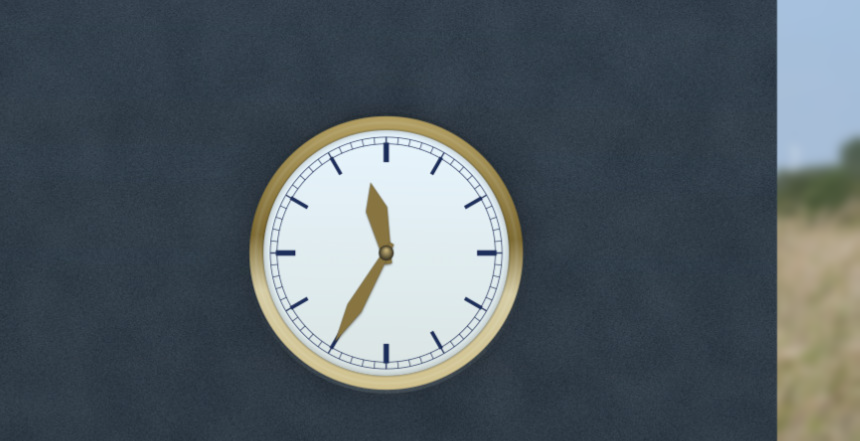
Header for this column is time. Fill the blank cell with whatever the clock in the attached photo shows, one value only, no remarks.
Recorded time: 11:35
